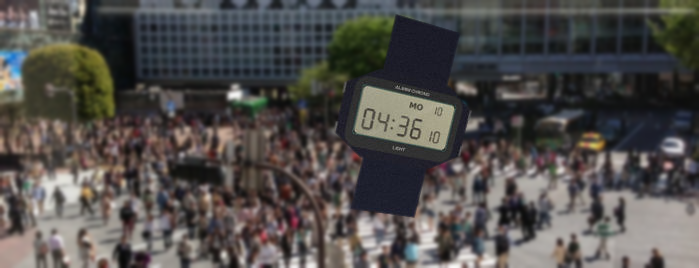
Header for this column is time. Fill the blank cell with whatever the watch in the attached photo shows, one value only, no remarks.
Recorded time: 4:36:10
